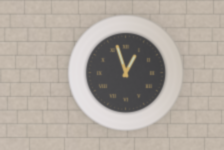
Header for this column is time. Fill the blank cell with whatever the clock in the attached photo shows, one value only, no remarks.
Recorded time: 12:57
